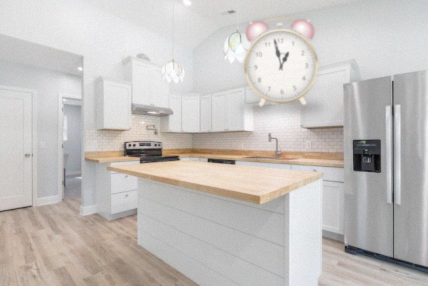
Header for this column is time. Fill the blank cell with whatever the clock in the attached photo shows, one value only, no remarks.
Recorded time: 12:58
